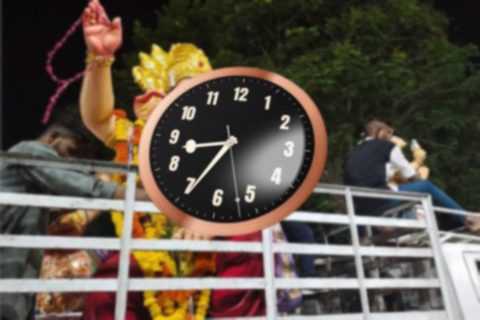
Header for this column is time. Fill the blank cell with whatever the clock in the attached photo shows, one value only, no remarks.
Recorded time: 8:34:27
